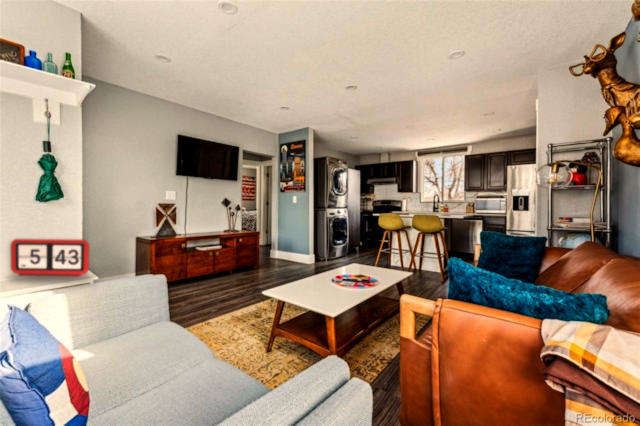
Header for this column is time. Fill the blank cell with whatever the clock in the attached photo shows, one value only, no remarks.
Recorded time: 5:43
